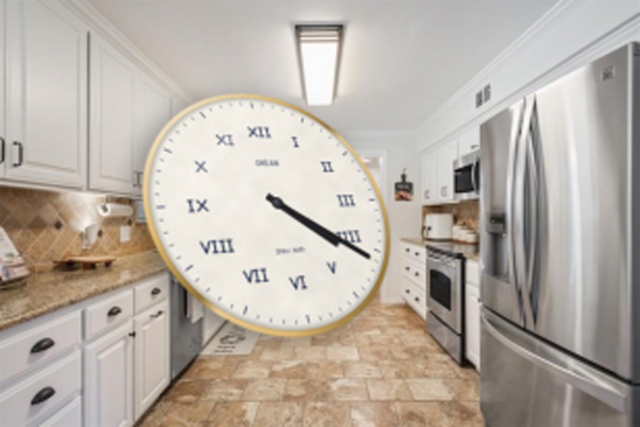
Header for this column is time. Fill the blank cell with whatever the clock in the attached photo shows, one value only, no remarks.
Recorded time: 4:21
